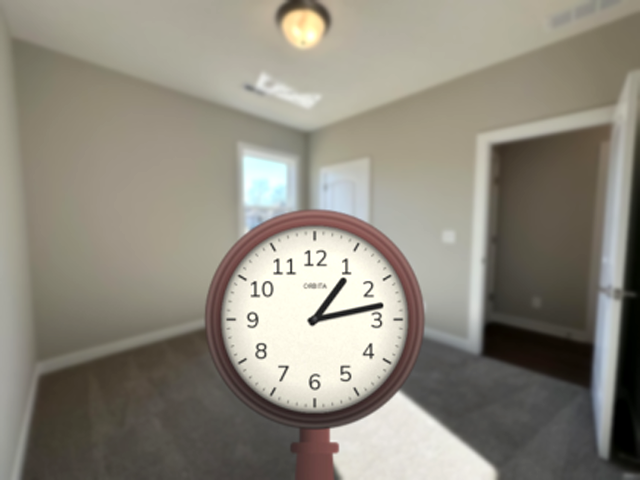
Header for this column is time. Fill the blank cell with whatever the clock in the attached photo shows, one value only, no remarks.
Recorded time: 1:13
